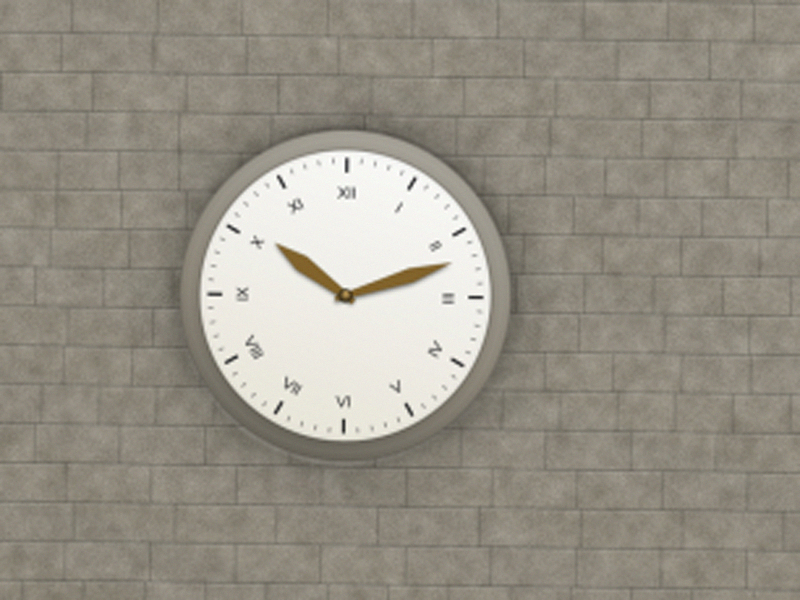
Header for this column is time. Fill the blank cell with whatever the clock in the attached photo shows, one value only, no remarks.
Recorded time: 10:12
